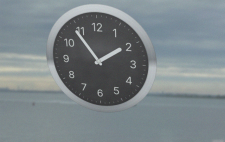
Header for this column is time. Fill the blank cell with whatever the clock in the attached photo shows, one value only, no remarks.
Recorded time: 1:54
